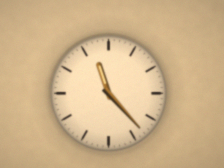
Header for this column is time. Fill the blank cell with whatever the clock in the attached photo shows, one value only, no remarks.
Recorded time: 11:23
